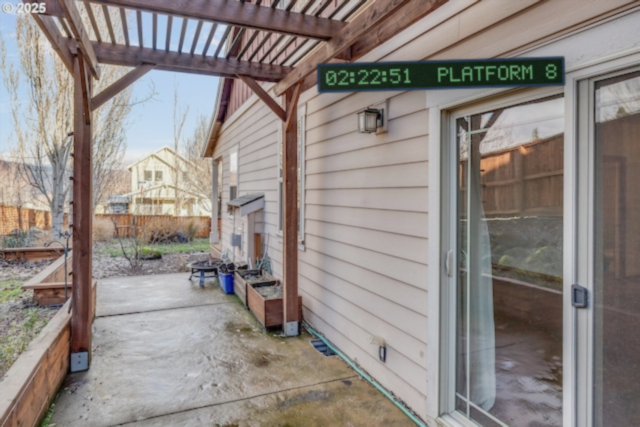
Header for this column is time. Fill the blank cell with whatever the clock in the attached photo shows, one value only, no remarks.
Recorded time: 2:22:51
